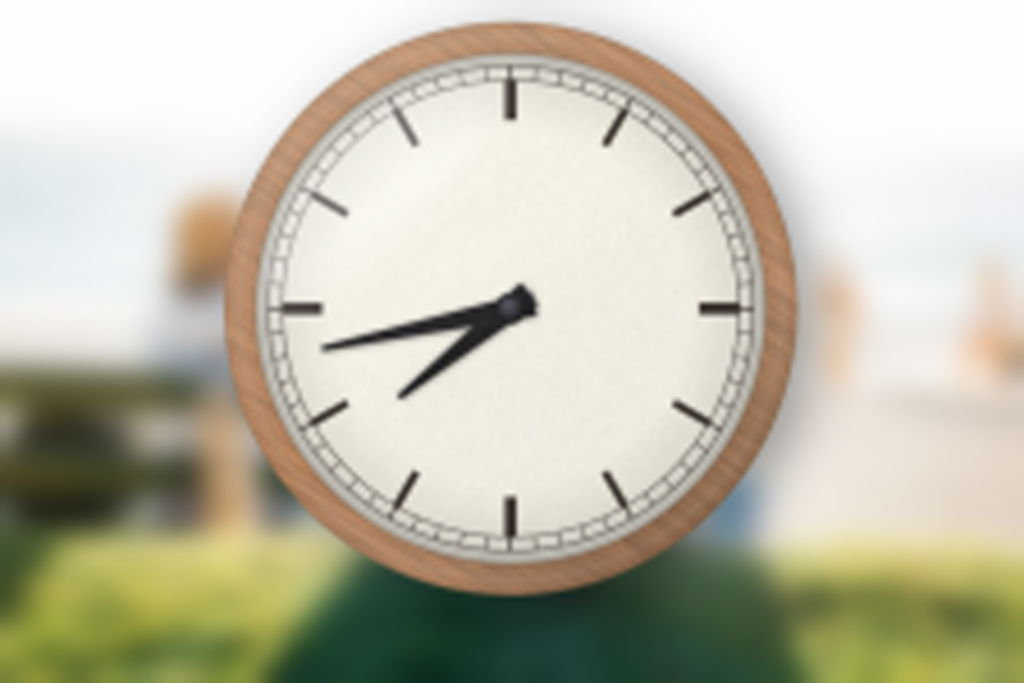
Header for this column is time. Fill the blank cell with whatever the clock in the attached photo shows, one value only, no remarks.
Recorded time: 7:43
